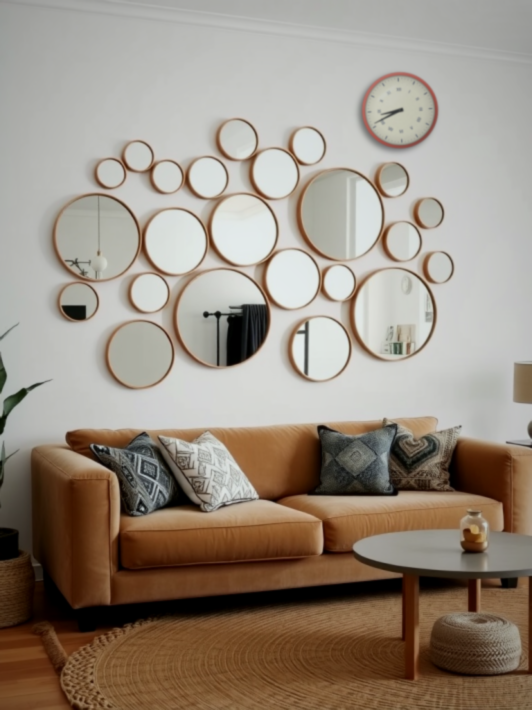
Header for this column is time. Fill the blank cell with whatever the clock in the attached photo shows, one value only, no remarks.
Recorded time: 8:41
